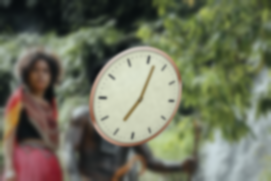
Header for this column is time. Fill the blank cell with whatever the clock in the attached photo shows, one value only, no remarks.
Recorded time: 7:02
